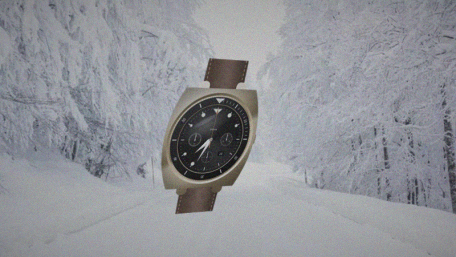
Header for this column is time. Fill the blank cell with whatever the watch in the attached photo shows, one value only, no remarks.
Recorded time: 7:34
